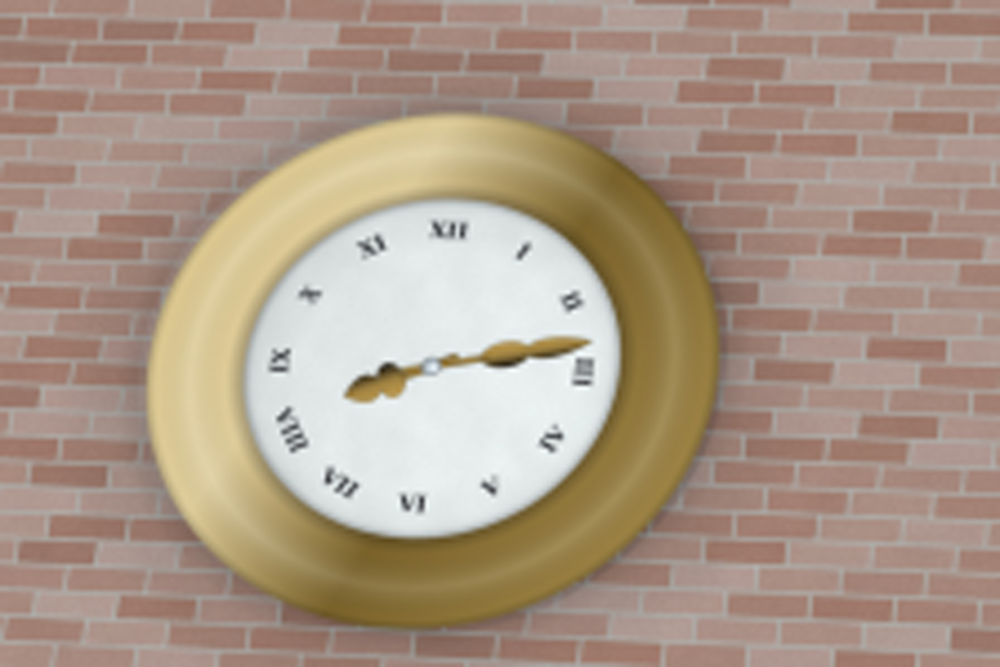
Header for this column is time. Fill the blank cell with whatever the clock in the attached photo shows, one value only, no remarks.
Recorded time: 8:13
